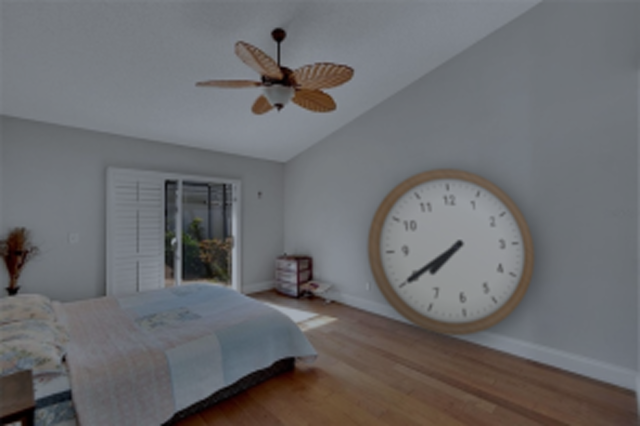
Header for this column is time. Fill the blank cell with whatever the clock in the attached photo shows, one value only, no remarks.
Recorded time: 7:40
